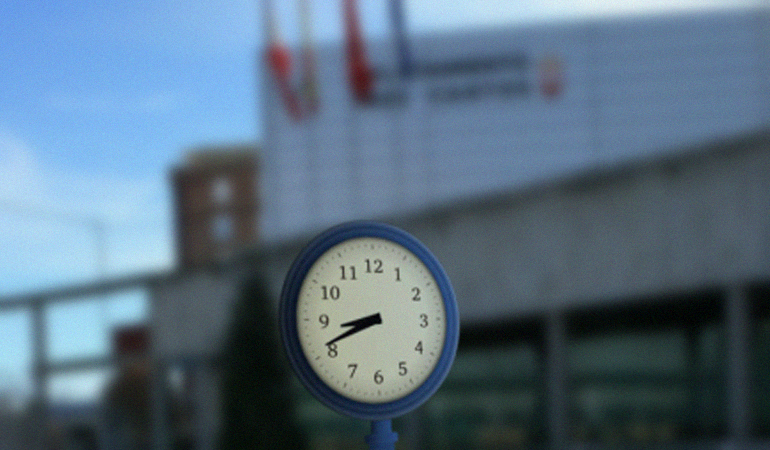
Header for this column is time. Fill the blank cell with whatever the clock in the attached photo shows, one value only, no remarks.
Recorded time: 8:41
